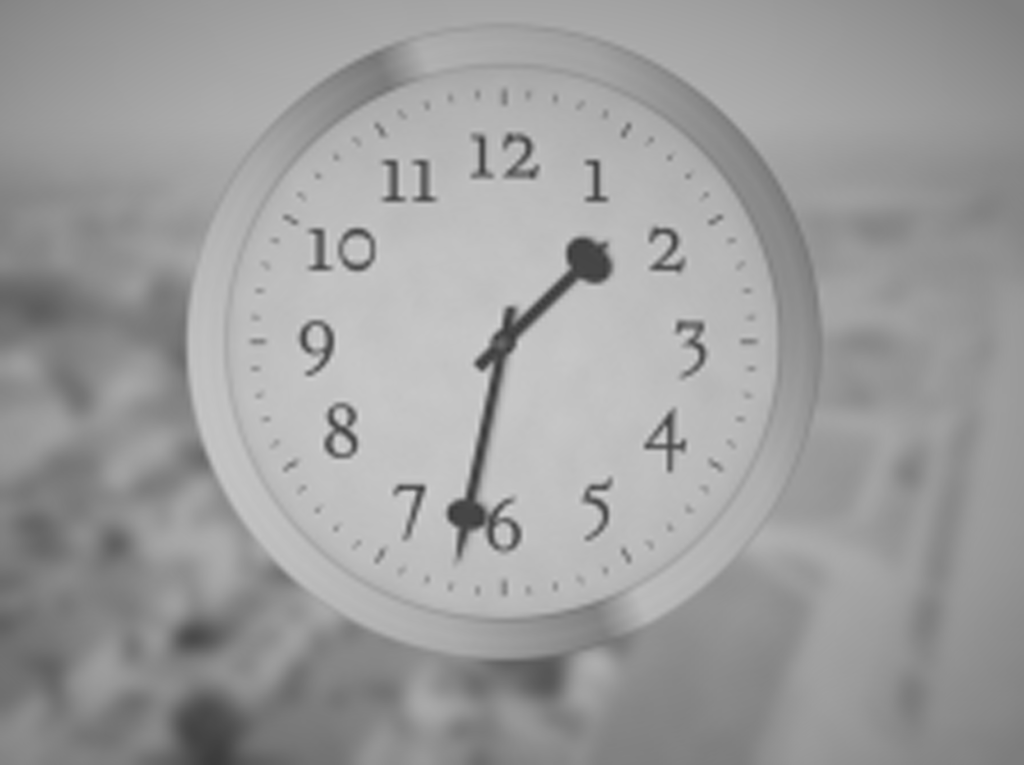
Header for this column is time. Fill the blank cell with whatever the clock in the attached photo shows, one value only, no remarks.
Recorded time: 1:32
